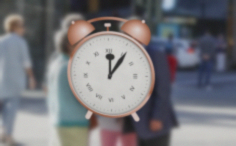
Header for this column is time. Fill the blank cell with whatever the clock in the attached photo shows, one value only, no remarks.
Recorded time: 12:06
